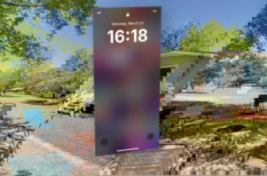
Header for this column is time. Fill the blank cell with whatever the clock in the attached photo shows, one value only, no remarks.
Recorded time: 16:18
